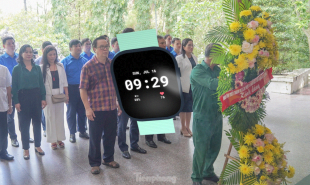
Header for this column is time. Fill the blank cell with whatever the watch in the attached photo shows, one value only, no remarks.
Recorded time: 9:29
